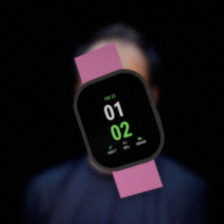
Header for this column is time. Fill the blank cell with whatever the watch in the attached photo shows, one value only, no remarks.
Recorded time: 1:02
